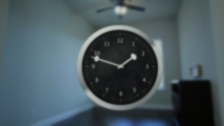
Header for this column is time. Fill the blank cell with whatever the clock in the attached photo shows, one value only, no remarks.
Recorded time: 1:48
